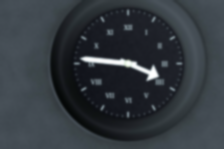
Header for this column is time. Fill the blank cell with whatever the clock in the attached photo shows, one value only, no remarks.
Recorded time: 3:46
